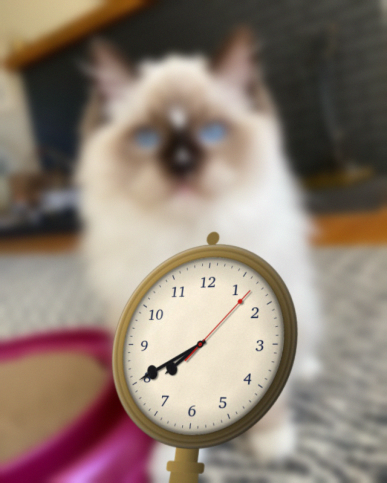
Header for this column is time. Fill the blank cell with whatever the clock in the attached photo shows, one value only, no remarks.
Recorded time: 7:40:07
